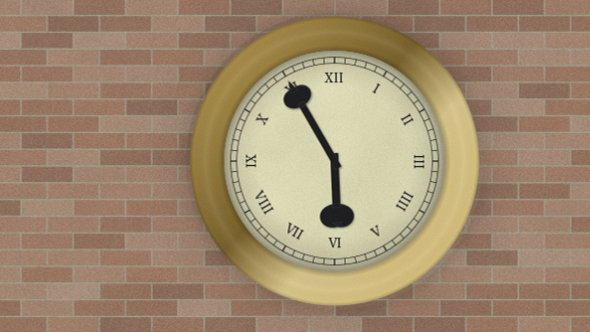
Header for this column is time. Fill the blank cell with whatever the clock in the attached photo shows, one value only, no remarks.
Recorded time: 5:55
